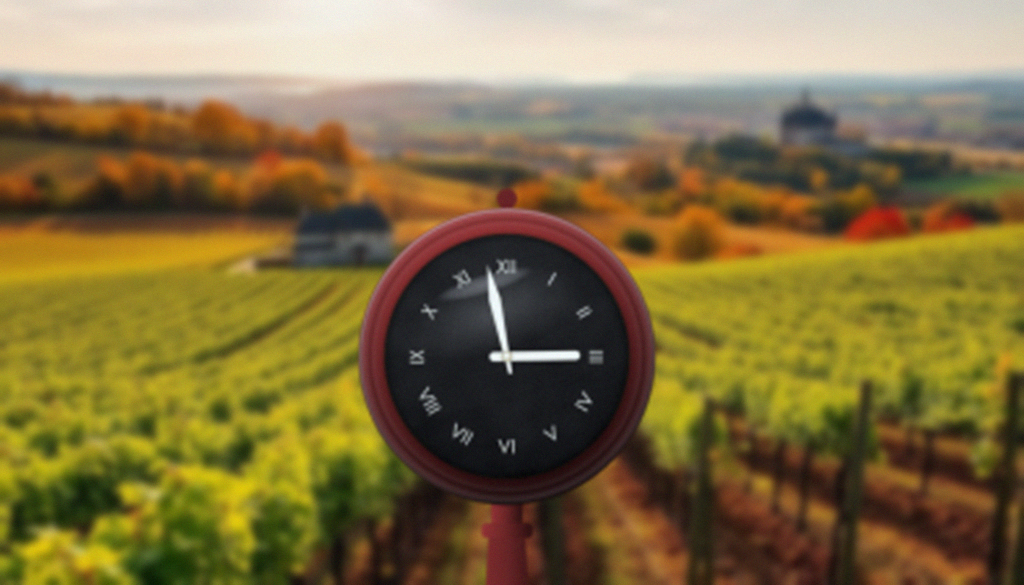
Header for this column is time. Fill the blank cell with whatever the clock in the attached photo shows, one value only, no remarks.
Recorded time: 2:58
